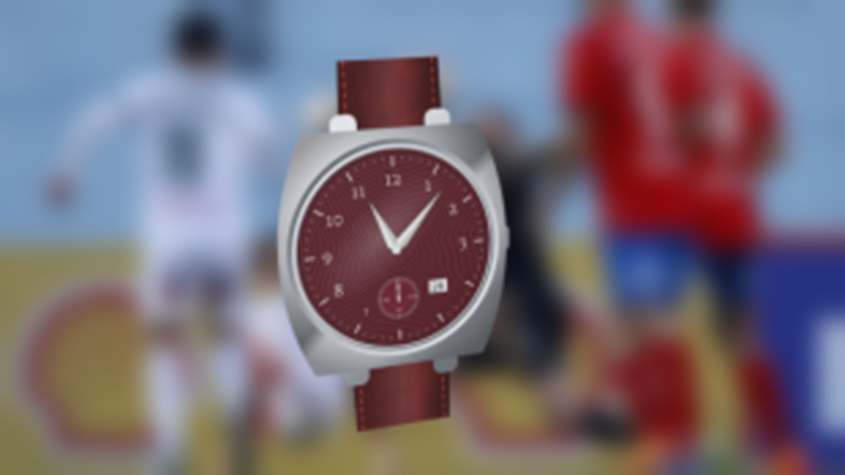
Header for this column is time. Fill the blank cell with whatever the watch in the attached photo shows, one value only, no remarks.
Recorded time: 11:07
